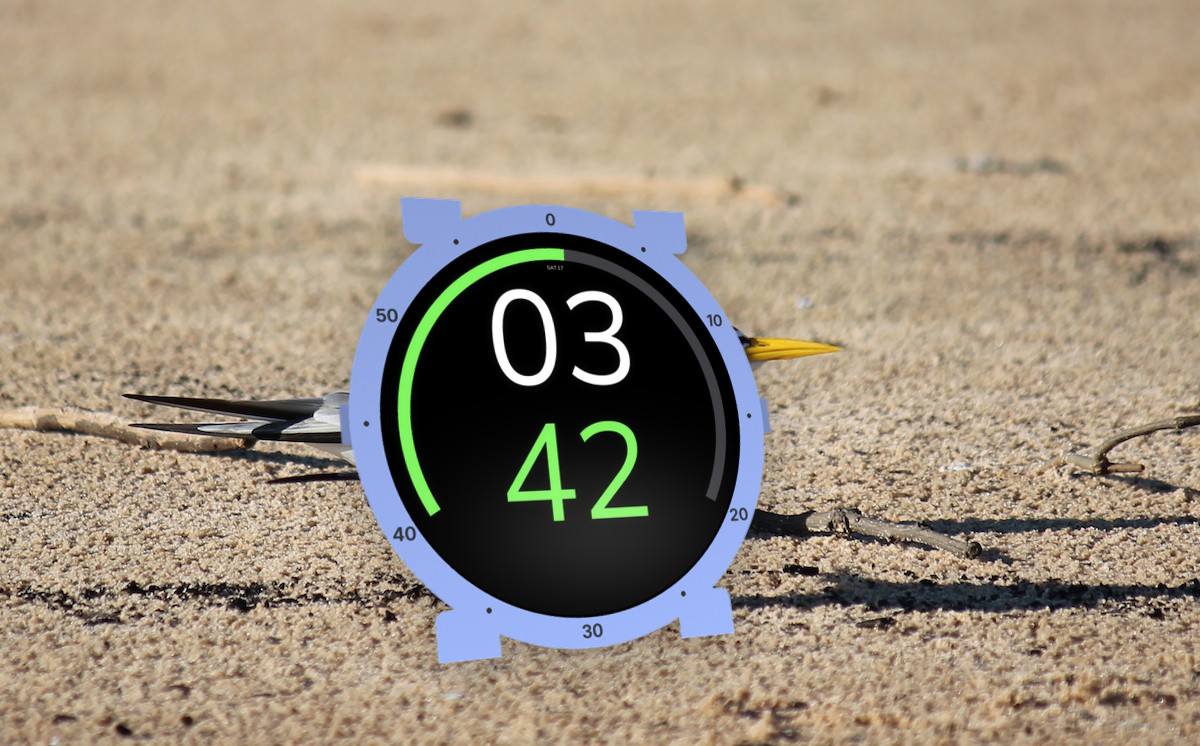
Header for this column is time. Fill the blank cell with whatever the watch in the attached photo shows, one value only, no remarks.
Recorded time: 3:42
